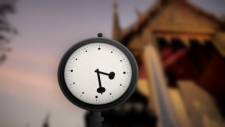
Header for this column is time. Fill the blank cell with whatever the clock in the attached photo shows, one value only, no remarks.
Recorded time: 3:28
